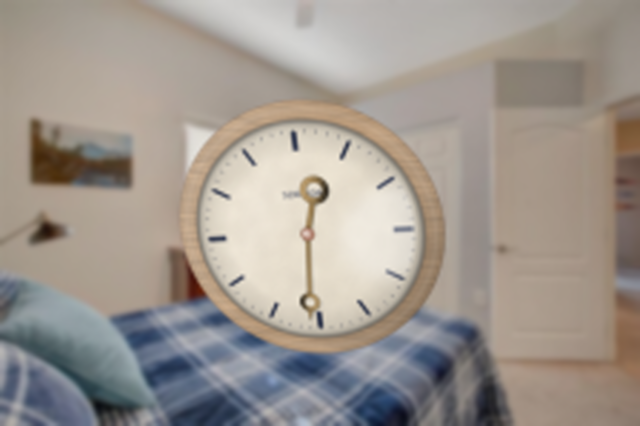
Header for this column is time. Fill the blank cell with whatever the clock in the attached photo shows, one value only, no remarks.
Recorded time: 12:31
